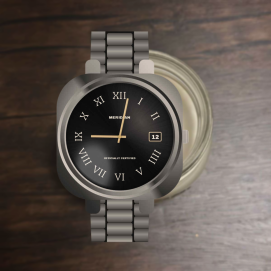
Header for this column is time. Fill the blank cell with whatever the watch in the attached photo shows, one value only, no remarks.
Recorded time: 9:02
